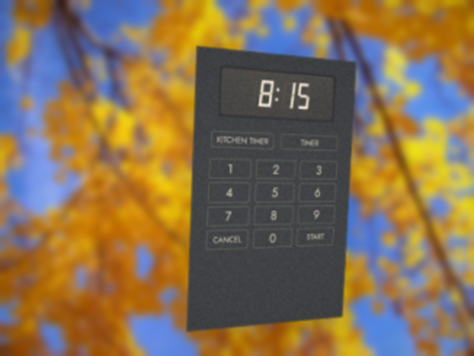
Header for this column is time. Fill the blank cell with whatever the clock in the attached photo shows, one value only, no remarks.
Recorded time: 8:15
